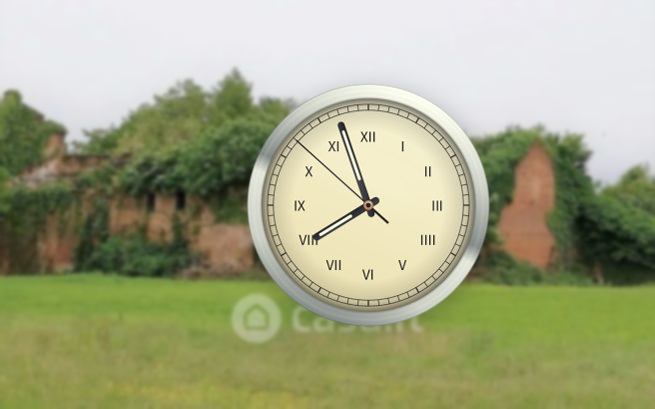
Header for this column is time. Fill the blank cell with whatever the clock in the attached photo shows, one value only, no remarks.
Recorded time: 7:56:52
